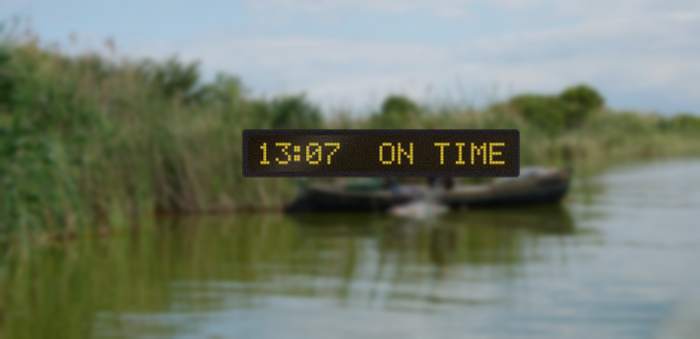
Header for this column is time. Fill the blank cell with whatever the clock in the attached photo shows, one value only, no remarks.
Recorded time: 13:07
